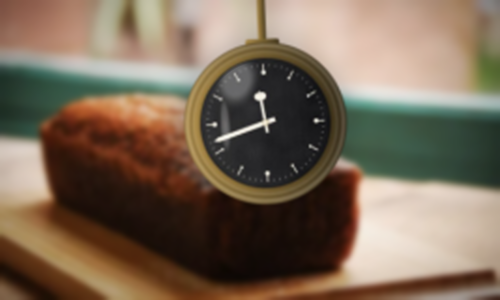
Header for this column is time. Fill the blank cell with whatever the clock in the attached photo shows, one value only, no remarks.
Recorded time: 11:42
